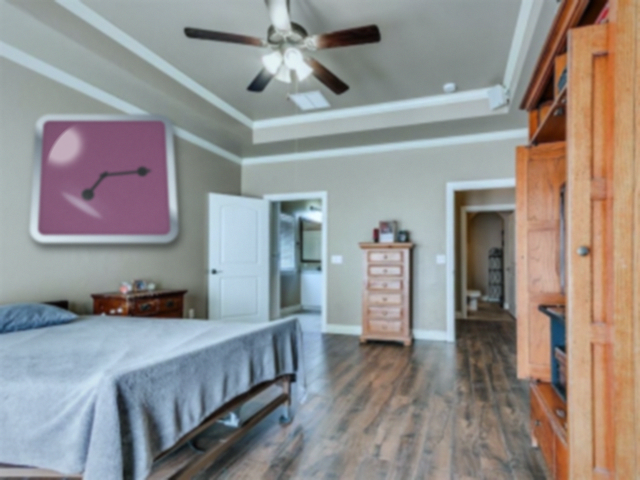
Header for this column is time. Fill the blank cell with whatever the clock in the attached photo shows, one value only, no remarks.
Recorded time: 7:14
